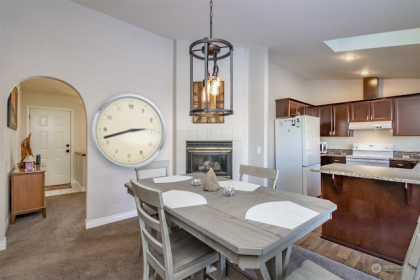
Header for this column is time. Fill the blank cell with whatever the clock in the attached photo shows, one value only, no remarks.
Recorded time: 2:42
